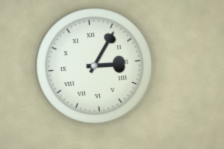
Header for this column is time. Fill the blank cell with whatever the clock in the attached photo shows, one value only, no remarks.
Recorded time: 3:06
